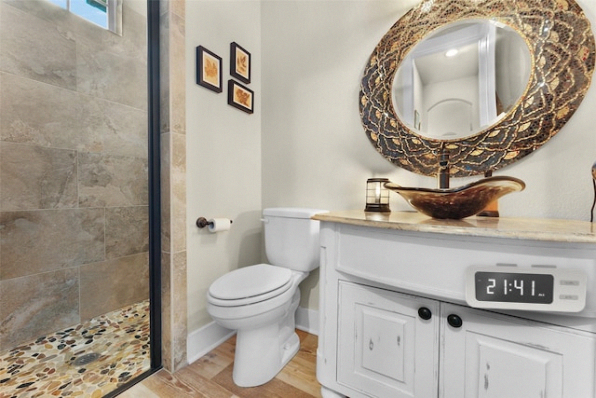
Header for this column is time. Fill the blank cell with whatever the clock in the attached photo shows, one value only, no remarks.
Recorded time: 21:41
